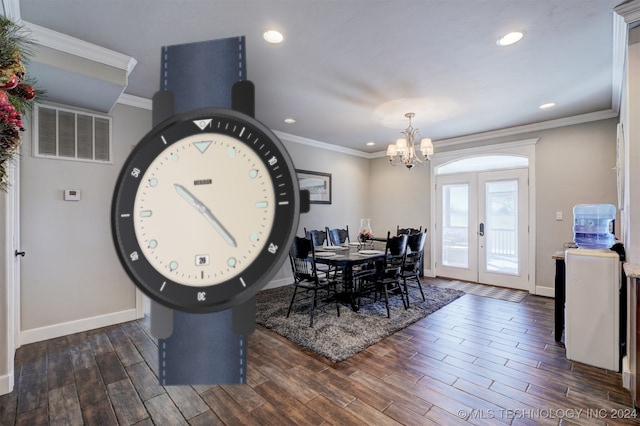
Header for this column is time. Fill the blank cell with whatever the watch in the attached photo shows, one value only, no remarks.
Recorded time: 10:23
